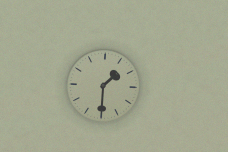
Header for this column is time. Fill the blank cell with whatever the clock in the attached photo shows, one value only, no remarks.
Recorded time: 1:30
